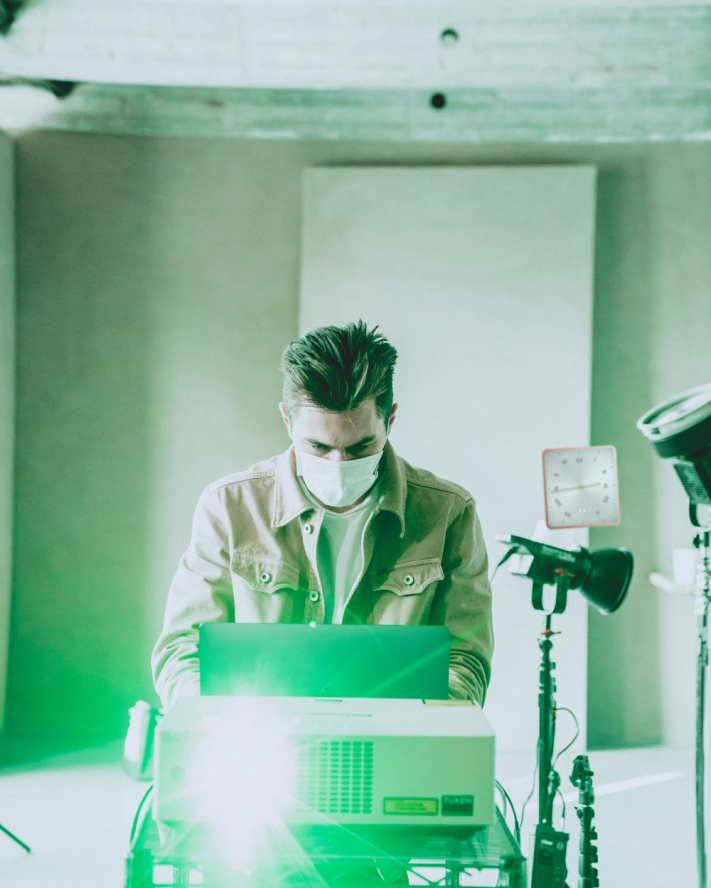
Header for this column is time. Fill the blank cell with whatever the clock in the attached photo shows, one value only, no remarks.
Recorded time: 2:44
